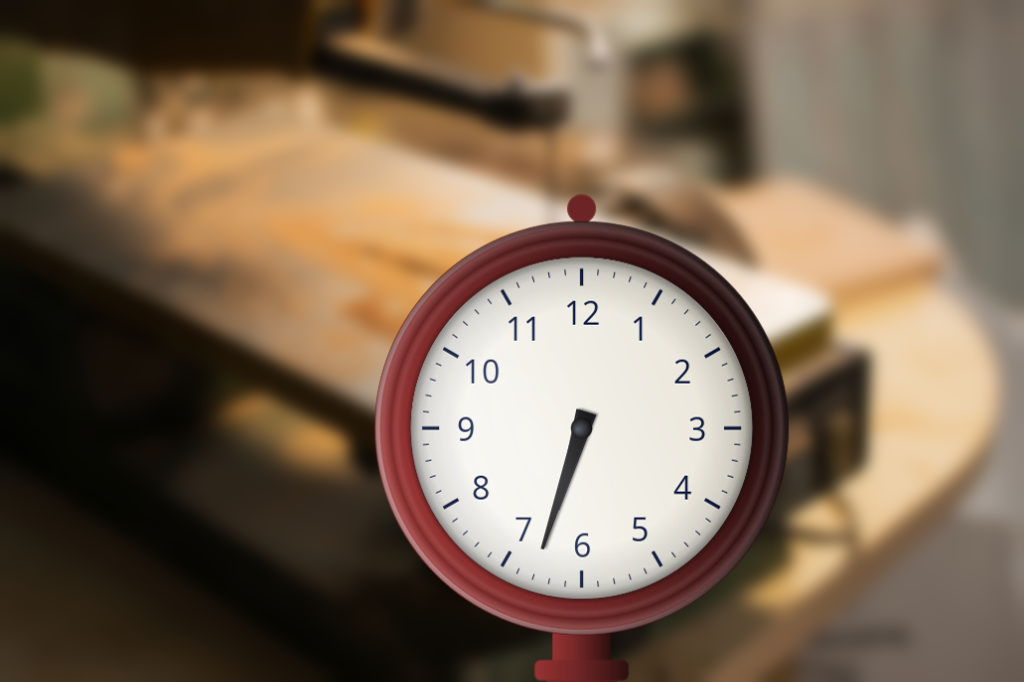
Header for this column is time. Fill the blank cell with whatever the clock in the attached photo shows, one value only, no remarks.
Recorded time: 6:33
